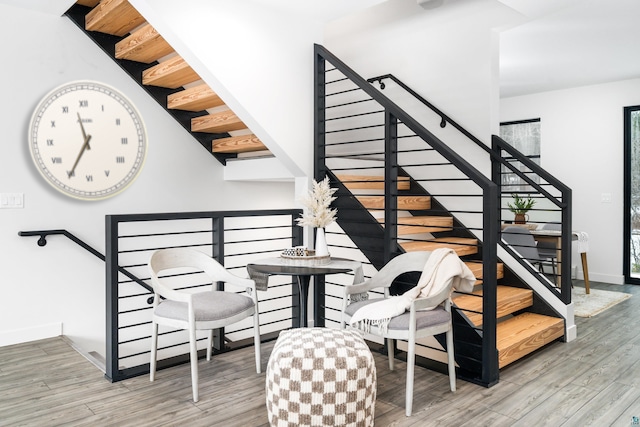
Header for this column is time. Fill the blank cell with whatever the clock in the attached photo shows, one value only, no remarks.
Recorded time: 11:35
